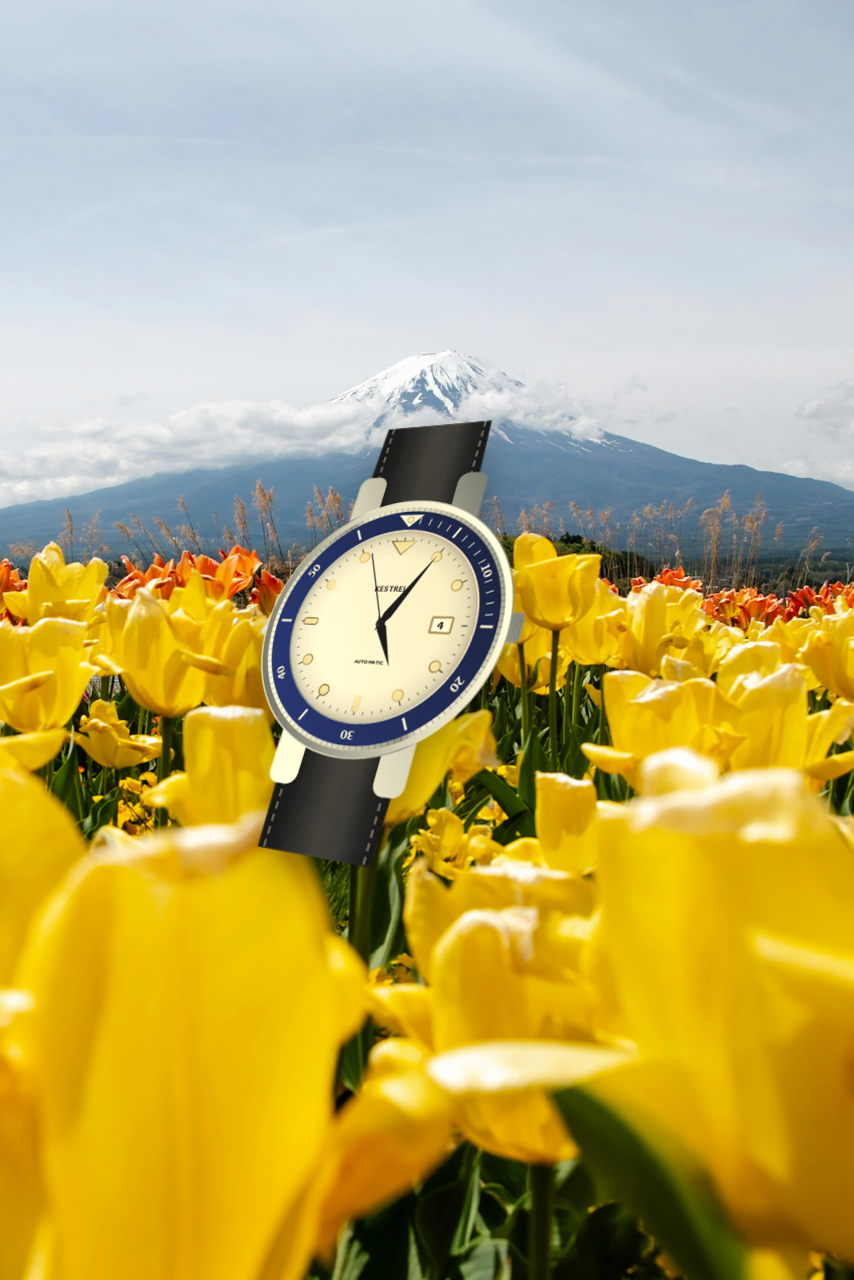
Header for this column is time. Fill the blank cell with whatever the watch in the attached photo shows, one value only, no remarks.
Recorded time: 5:04:56
